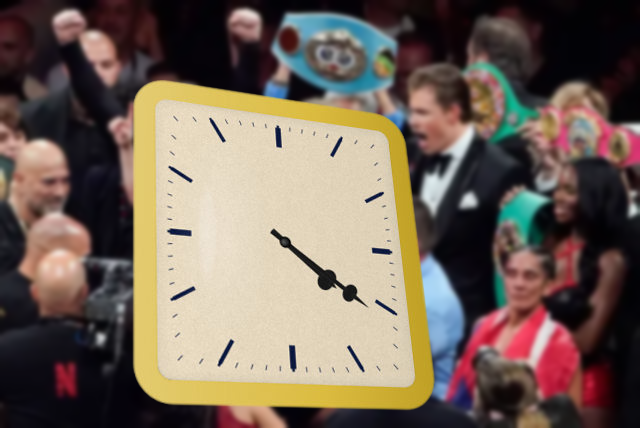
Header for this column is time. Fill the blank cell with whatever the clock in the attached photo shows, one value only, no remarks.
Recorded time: 4:21
